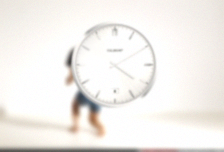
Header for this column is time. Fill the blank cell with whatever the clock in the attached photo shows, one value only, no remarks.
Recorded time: 4:10
